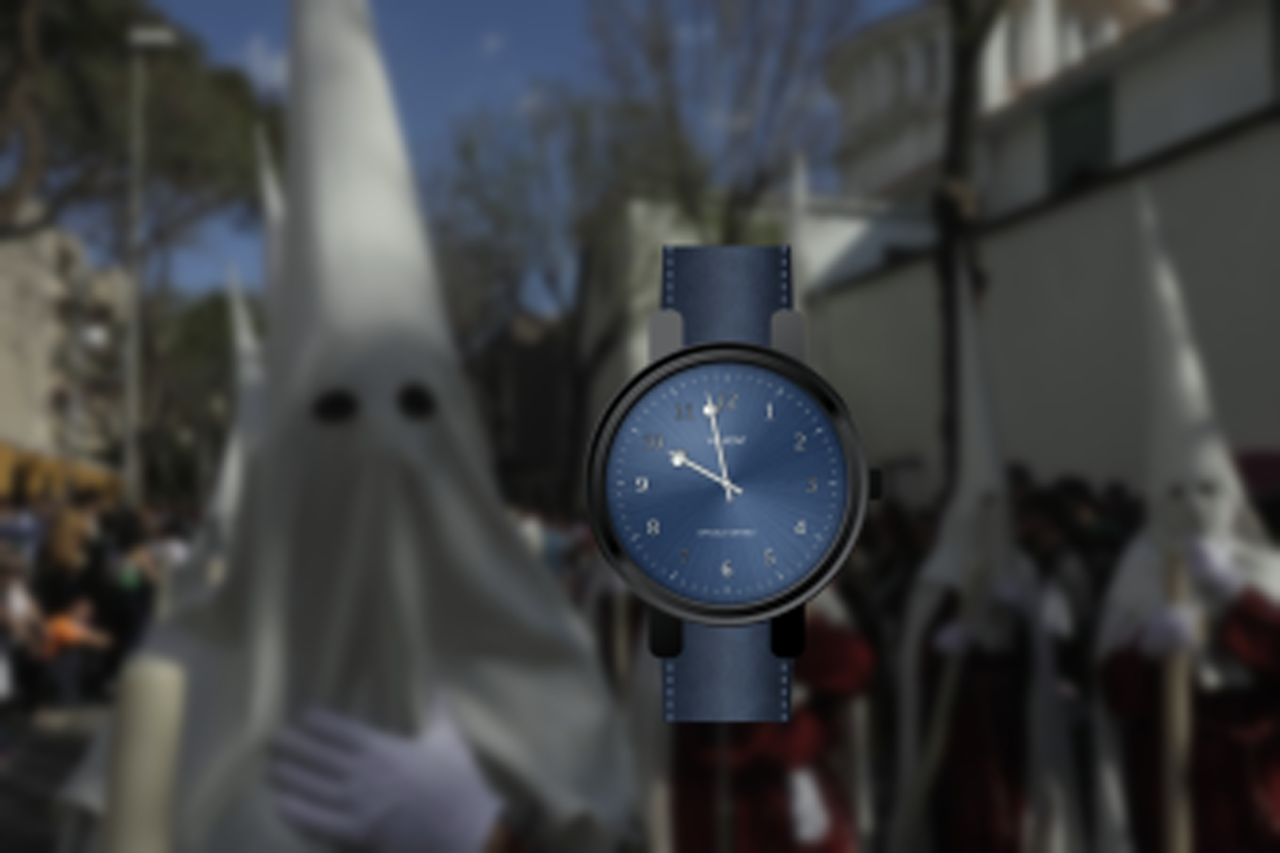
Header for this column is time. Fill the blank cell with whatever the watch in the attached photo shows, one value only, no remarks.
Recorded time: 9:58
